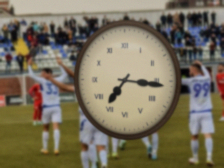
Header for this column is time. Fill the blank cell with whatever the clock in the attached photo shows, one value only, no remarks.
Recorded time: 7:16
